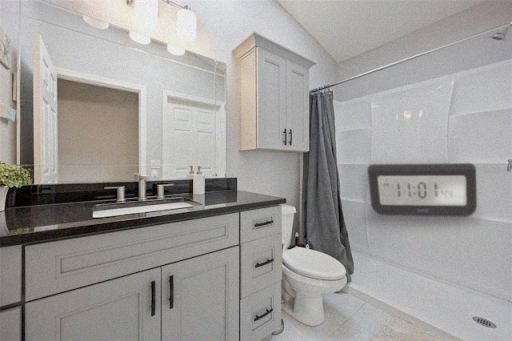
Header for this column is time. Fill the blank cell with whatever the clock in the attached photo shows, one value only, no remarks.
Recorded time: 11:01:44
